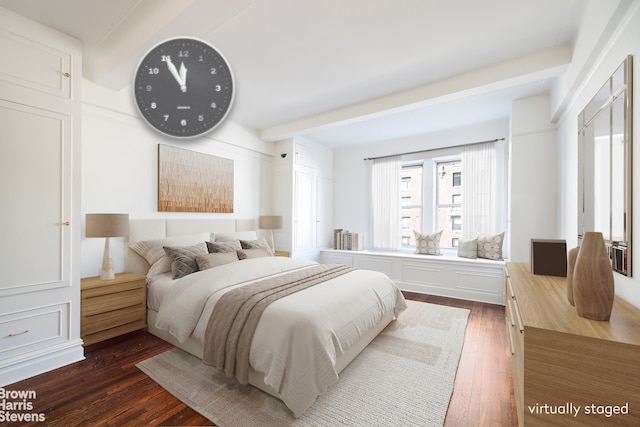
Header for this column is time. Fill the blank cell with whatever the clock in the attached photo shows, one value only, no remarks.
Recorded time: 11:55
